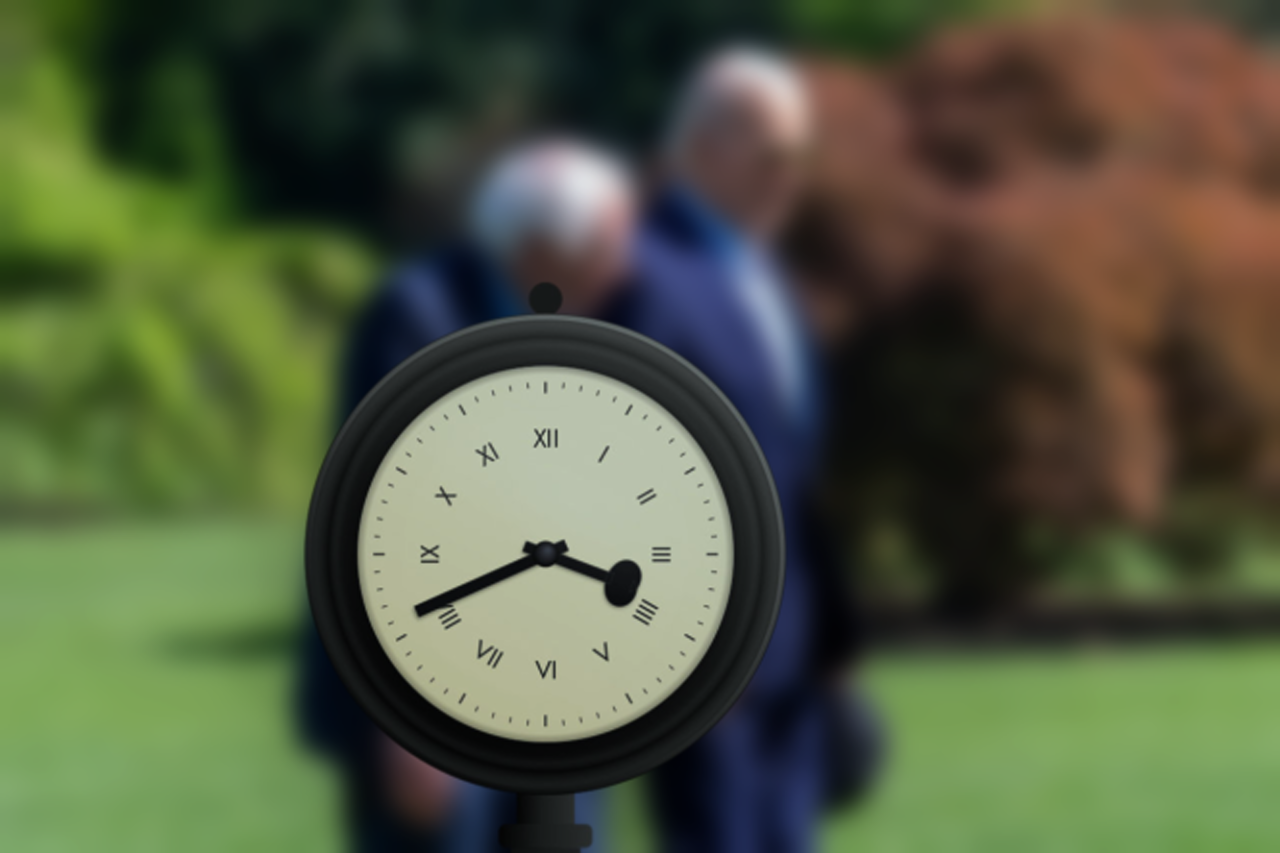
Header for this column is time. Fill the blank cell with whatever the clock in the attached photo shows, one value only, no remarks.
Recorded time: 3:41
